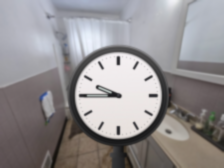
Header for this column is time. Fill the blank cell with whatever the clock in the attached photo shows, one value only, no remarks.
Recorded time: 9:45
